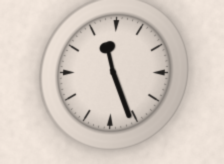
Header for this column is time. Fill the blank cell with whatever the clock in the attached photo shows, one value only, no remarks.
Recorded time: 11:26
